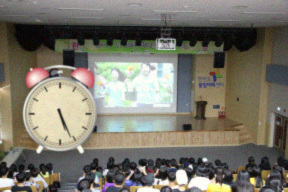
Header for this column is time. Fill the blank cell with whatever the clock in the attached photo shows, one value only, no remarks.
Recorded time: 5:26
